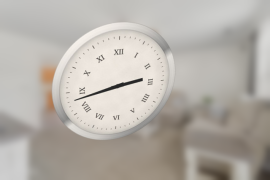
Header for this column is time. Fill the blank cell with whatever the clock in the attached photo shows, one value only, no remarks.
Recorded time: 2:43
